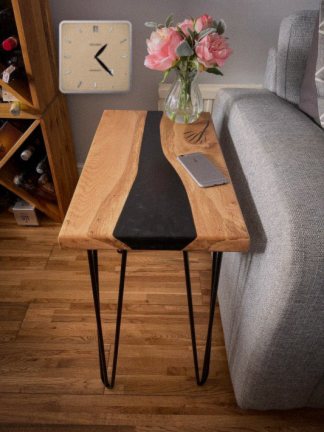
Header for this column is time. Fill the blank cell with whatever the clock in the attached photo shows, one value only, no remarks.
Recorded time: 1:23
